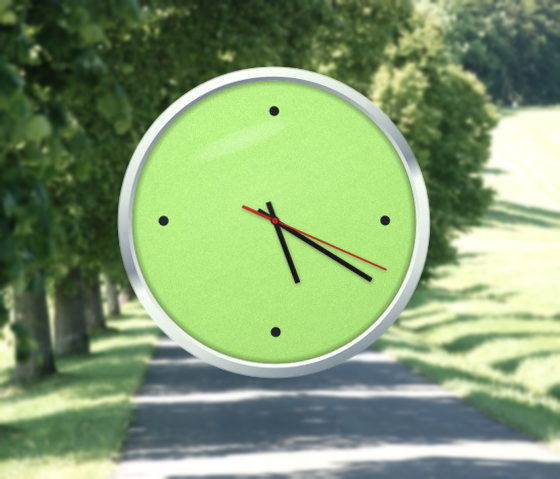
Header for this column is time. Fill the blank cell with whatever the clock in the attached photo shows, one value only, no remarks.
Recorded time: 5:20:19
